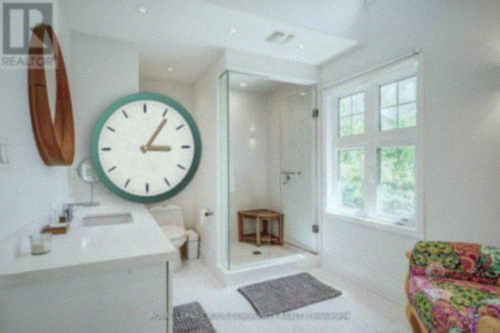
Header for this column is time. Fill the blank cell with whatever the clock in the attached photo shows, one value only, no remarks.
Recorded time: 3:06
